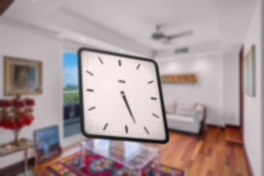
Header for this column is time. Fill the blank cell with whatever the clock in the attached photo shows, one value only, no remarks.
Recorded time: 5:27
